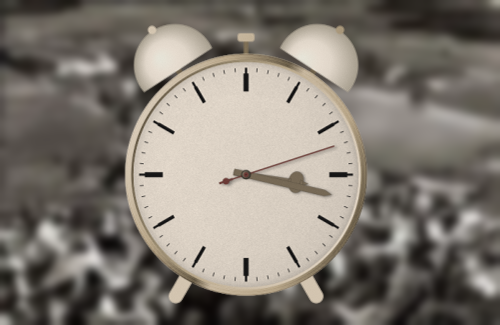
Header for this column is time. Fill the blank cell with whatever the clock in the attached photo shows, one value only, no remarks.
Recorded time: 3:17:12
